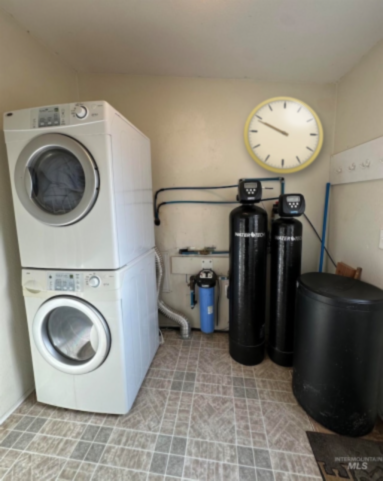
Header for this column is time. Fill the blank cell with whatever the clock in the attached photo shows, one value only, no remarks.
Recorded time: 9:49
